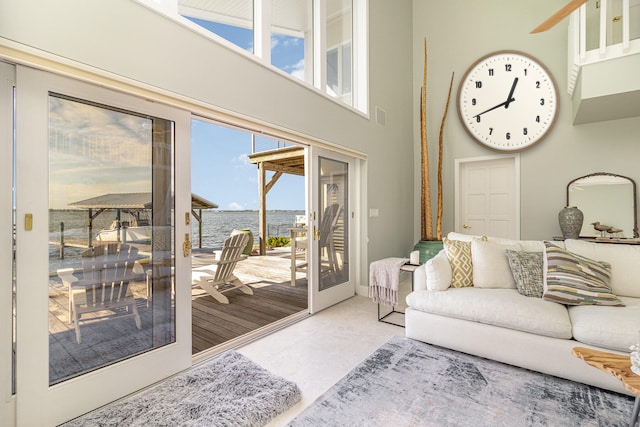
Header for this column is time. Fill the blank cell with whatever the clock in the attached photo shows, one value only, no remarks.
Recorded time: 12:41
